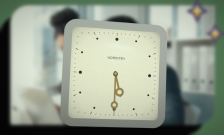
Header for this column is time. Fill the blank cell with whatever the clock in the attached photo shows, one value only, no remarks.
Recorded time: 5:30
